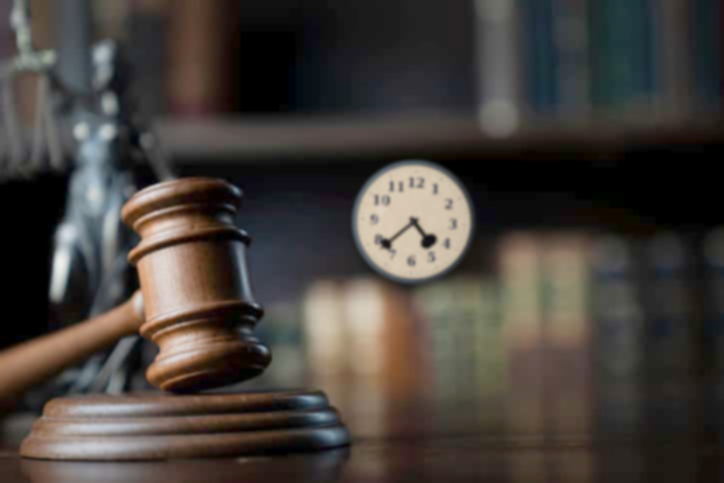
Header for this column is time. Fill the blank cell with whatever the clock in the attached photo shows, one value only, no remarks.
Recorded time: 4:38
